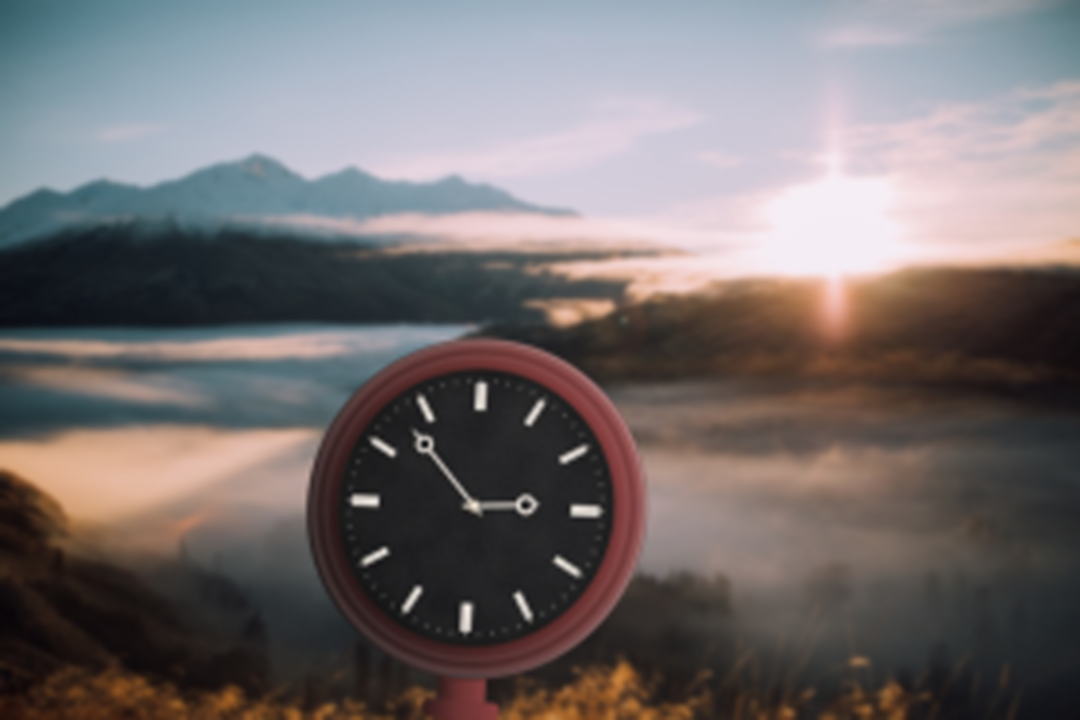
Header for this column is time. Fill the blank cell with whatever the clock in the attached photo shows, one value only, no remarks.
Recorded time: 2:53
